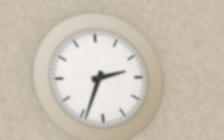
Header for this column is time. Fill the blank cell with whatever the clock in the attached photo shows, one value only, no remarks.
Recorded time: 2:34
